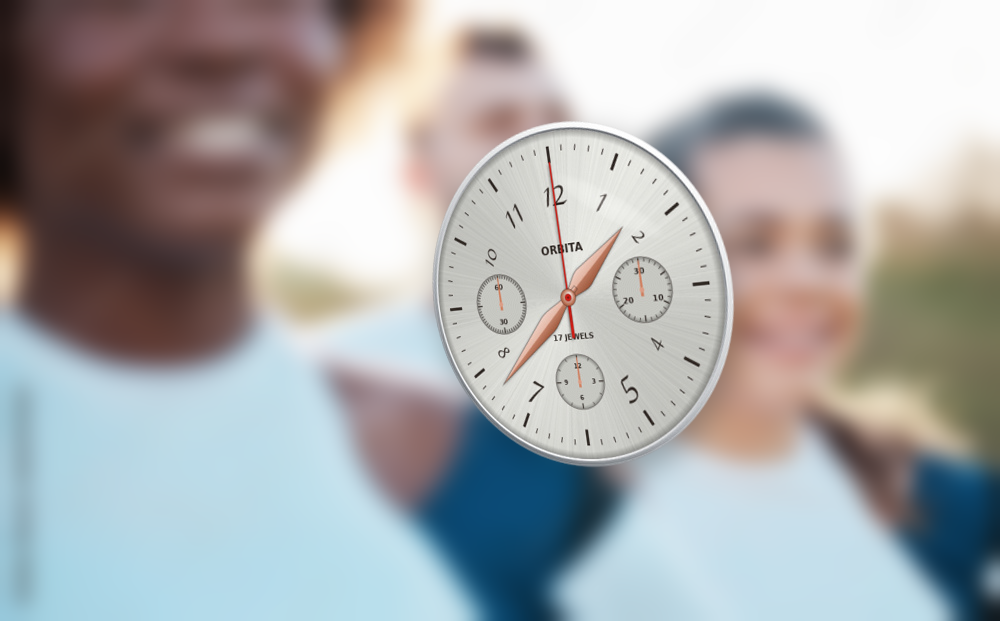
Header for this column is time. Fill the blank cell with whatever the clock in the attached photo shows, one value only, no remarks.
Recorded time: 1:38
